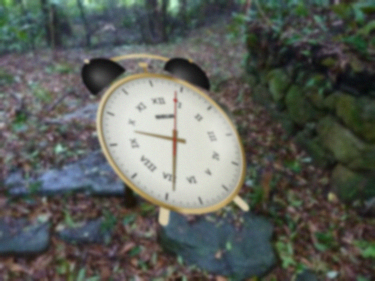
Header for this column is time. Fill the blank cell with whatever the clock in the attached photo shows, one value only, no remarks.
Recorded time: 9:34:04
